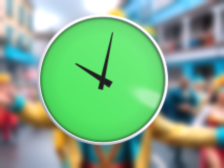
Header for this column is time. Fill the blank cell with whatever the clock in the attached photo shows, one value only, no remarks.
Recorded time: 10:02
